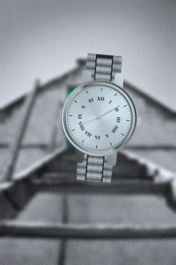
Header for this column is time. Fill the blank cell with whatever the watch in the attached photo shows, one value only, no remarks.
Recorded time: 8:09
